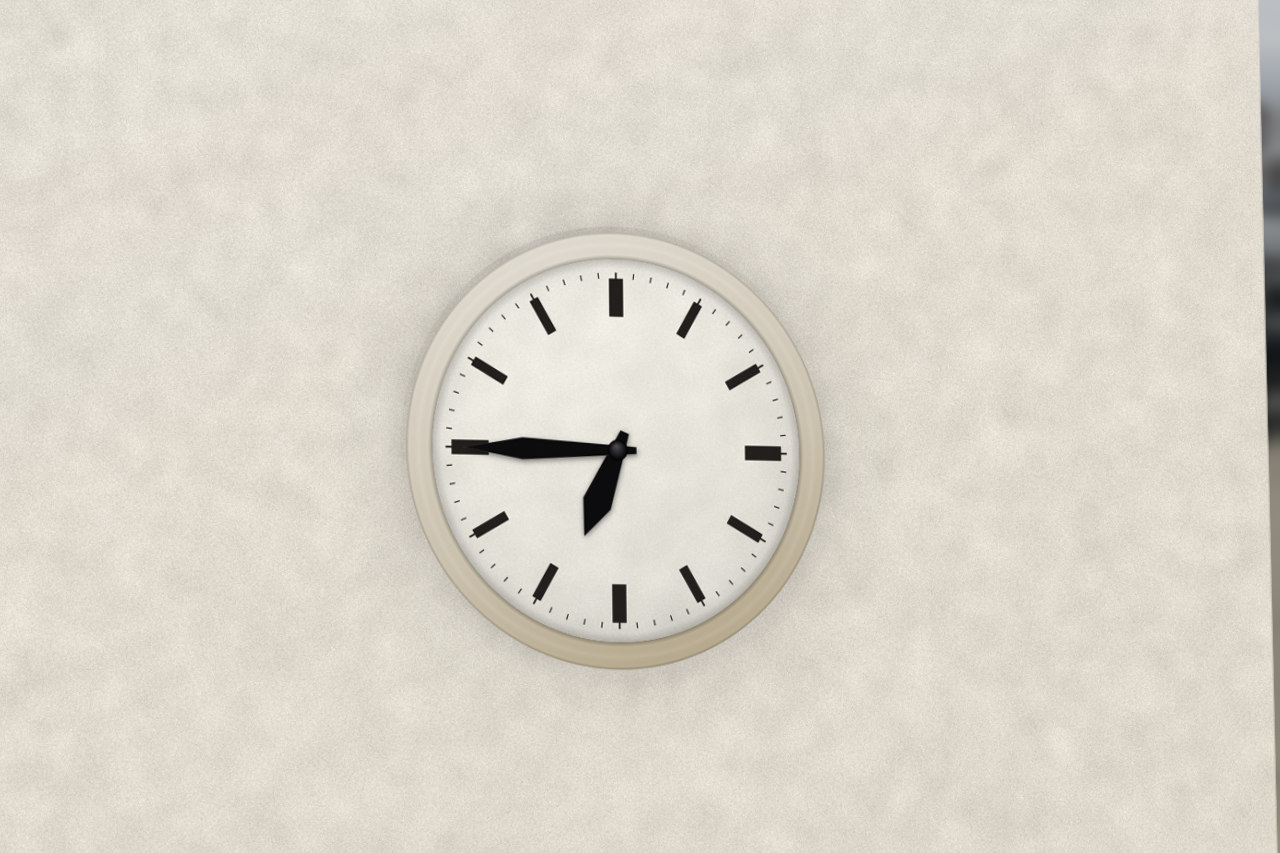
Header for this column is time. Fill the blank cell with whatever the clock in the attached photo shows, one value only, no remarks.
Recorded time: 6:45
